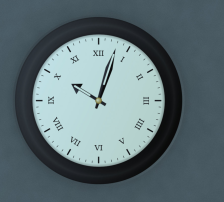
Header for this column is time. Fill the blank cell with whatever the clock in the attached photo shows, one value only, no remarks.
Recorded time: 10:03
